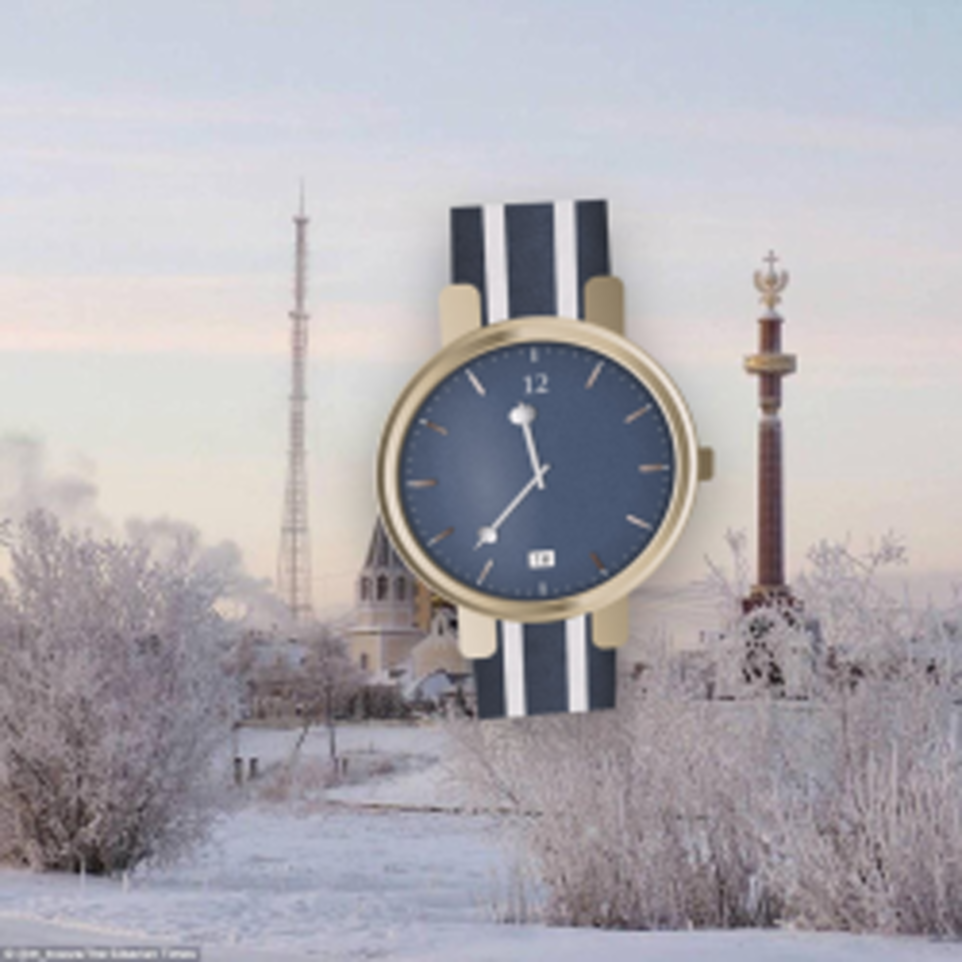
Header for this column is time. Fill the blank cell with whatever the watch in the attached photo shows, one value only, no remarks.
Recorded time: 11:37
